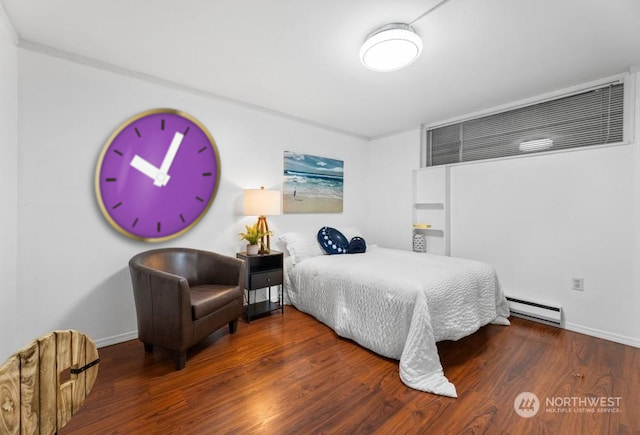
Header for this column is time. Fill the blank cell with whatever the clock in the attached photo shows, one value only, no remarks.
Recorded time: 10:04
